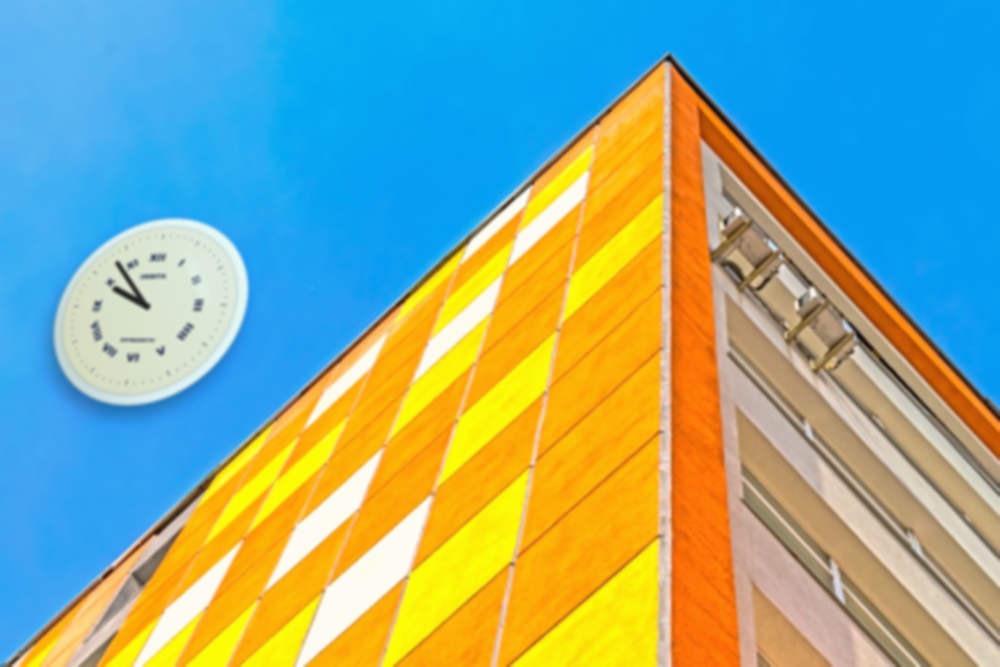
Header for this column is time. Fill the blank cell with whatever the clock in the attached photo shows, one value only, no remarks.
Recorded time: 9:53
